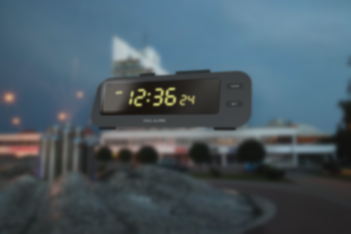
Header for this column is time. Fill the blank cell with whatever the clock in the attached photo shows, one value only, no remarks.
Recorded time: 12:36
